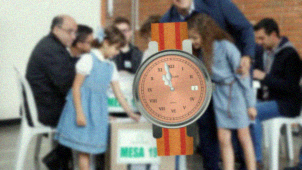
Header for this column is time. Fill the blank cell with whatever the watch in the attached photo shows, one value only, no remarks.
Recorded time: 10:58
